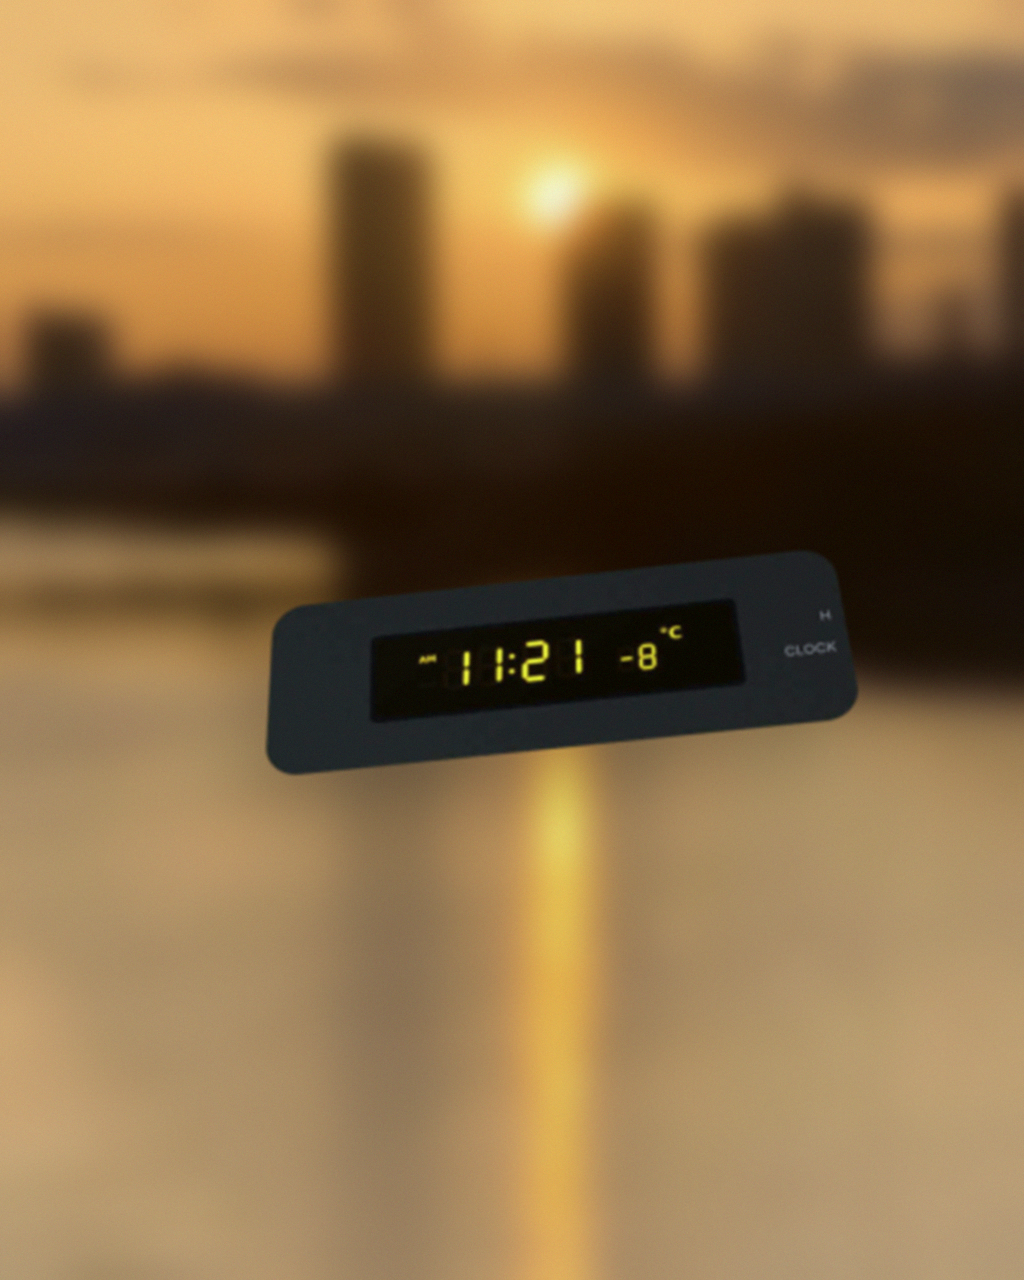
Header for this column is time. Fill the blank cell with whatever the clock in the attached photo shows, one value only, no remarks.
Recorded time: 11:21
